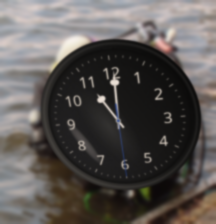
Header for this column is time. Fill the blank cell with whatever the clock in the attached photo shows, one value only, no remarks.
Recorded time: 11:00:30
